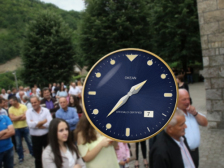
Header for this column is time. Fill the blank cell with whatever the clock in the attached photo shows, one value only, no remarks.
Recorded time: 1:37
